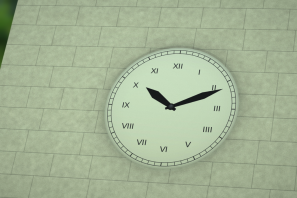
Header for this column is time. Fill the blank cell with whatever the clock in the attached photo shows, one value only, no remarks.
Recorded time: 10:11
